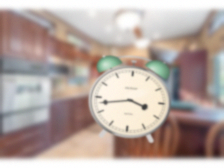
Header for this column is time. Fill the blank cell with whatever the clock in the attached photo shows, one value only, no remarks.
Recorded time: 3:43
